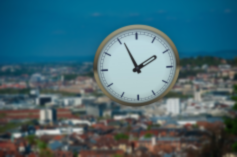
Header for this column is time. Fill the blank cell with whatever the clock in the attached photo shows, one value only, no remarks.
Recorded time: 1:56
